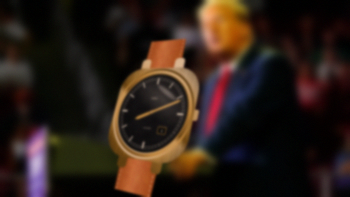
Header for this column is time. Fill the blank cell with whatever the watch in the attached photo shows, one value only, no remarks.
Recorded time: 8:11
